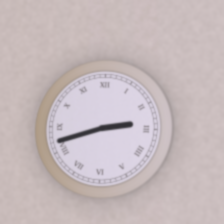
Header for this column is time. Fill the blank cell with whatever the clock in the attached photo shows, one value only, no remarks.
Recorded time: 2:42
